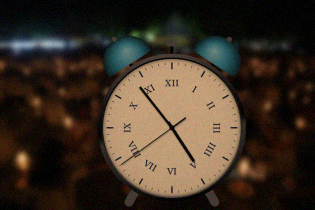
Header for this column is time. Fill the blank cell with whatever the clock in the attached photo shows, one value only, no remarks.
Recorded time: 4:53:39
